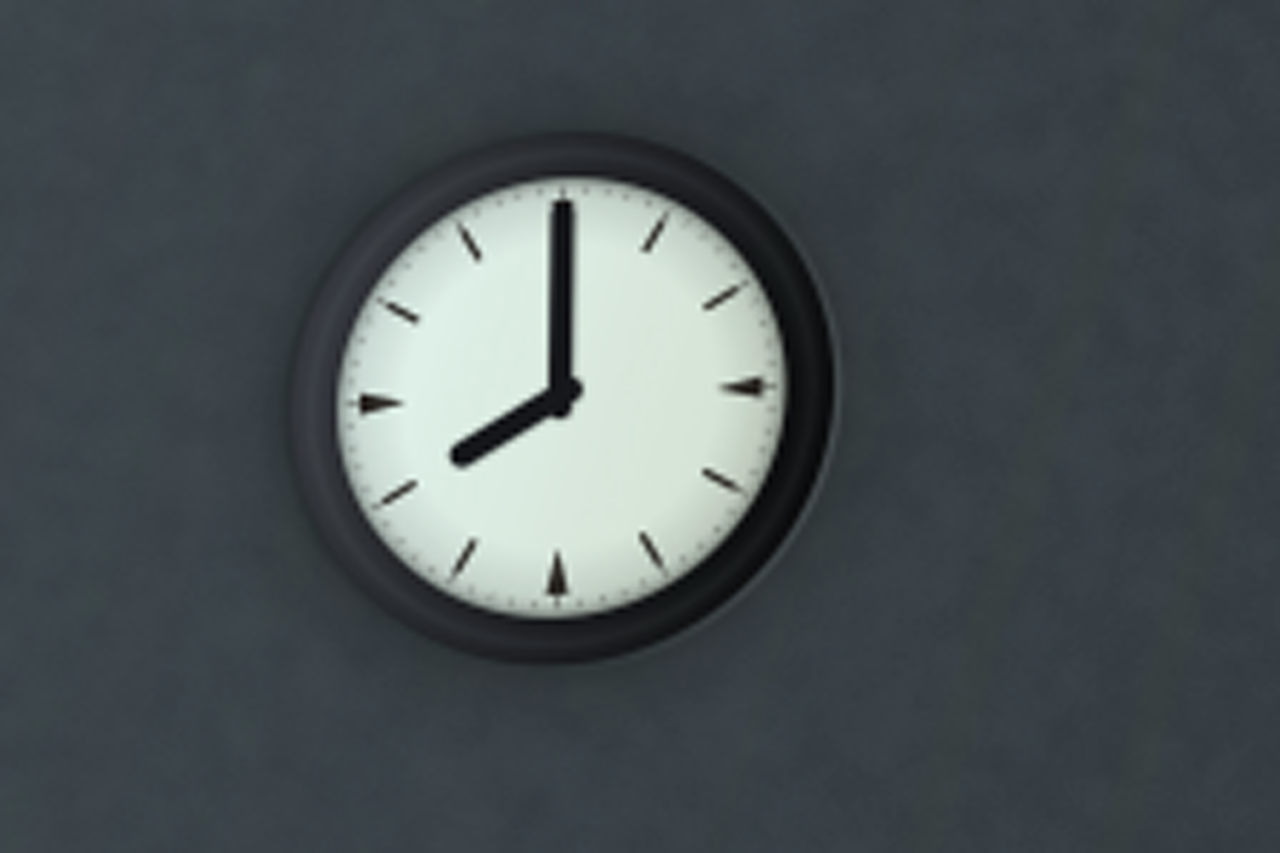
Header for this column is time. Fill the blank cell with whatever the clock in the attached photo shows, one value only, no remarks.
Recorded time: 8:00
